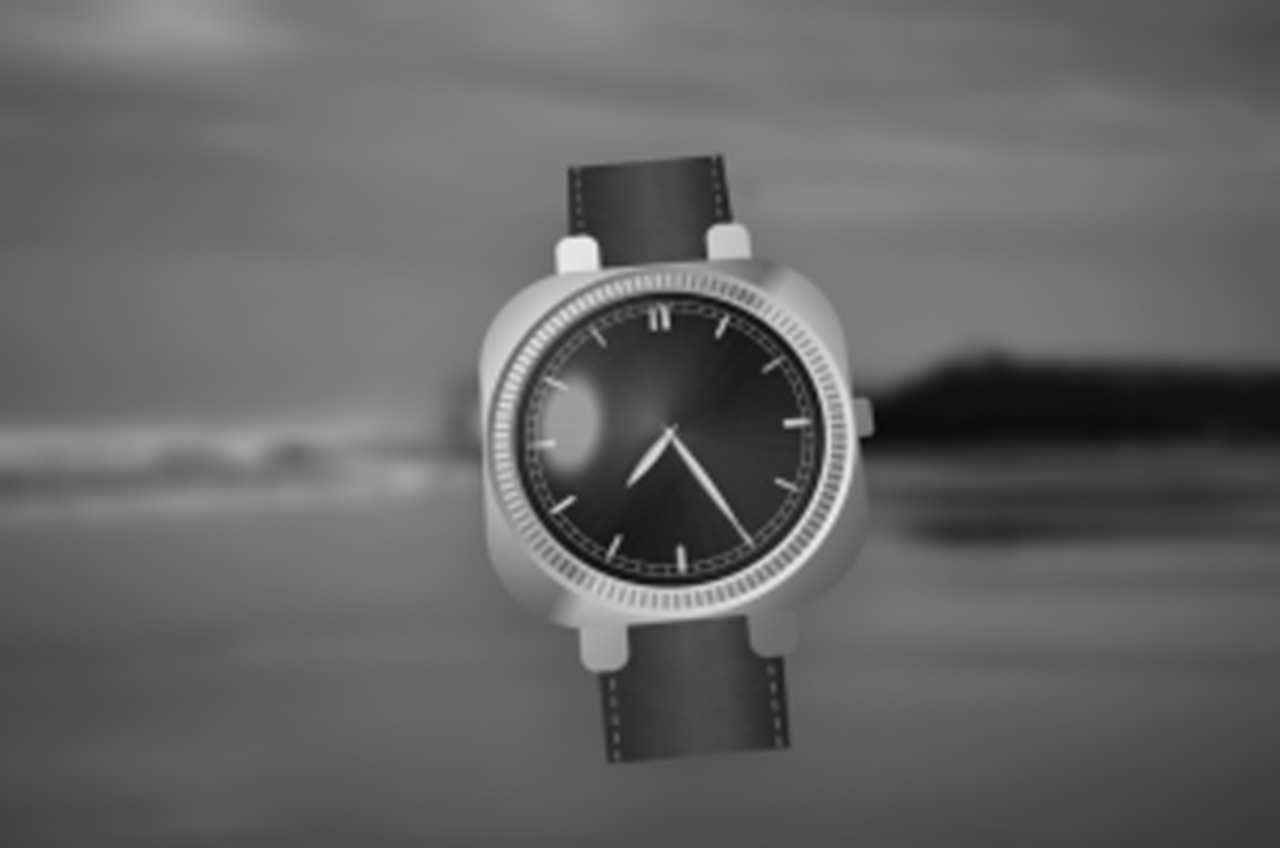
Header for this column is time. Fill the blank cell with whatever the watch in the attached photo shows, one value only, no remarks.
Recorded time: 7:25
